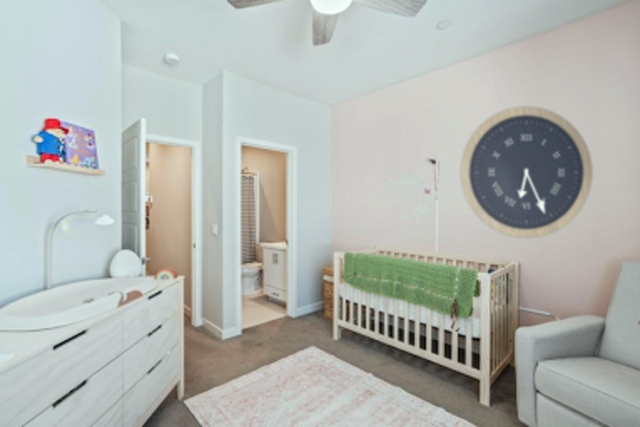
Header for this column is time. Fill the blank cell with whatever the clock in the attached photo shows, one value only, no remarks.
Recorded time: 6:26
